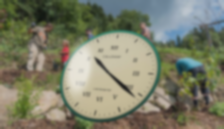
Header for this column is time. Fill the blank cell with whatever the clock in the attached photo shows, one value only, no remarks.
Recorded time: 10:21
